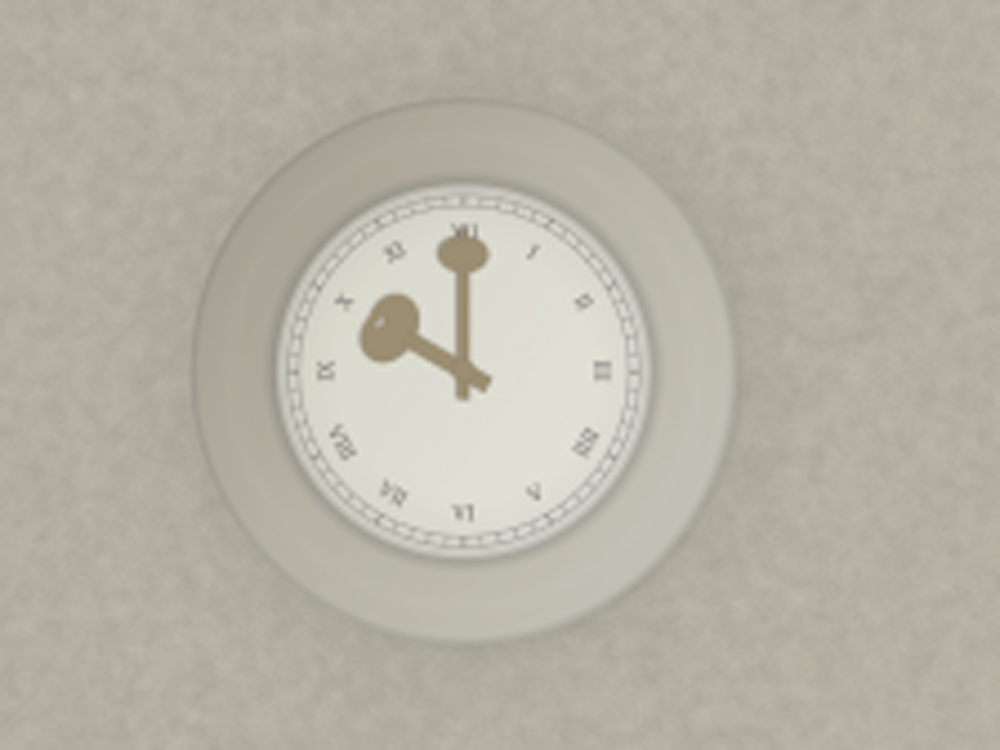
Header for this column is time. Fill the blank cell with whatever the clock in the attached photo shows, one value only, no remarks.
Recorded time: 10:00
